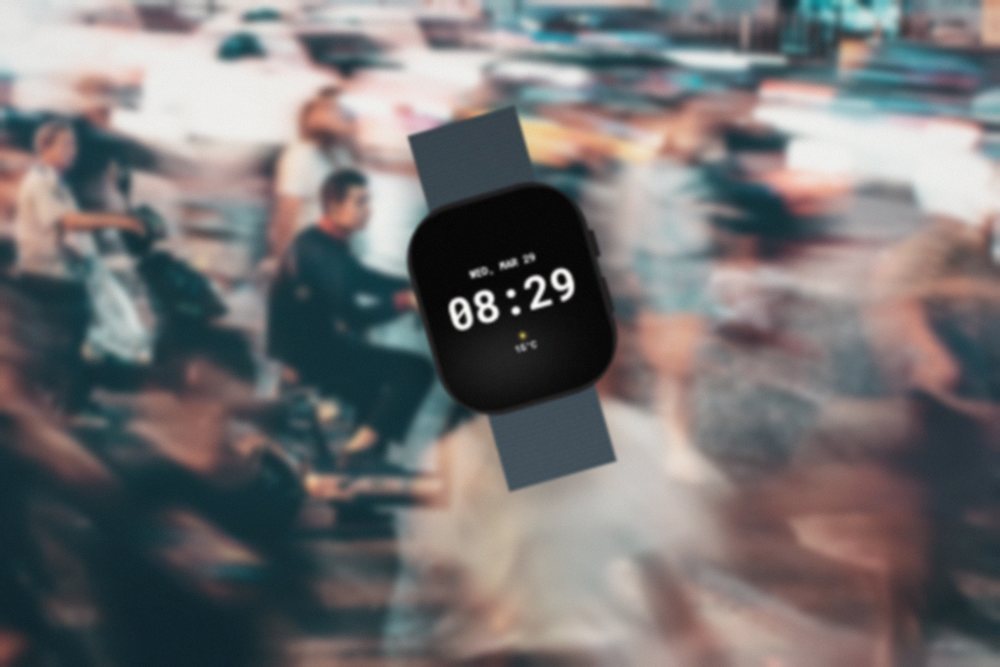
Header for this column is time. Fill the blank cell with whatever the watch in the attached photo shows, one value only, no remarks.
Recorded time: 8:29
